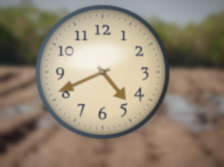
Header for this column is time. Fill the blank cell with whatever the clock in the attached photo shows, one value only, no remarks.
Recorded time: 4:41
